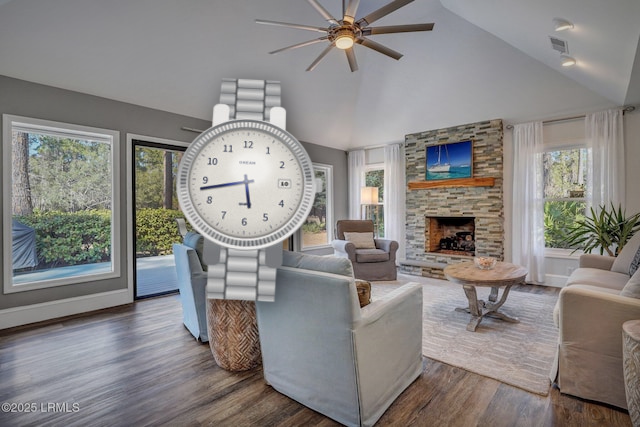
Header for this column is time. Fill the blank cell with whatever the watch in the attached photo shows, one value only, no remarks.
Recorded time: 5:43
